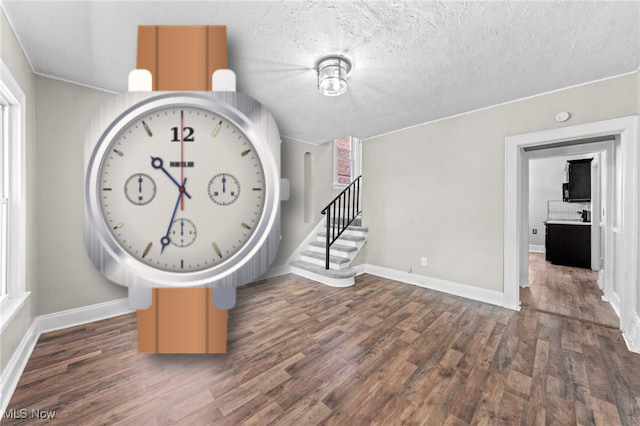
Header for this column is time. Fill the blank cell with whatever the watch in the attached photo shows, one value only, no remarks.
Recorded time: 10:33
